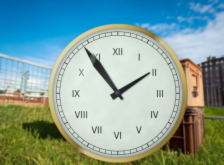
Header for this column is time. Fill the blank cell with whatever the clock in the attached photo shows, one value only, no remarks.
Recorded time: 1:54
